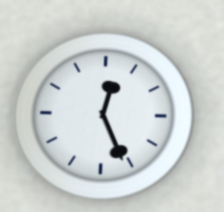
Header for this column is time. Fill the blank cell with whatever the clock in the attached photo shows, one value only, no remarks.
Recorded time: 12:26
